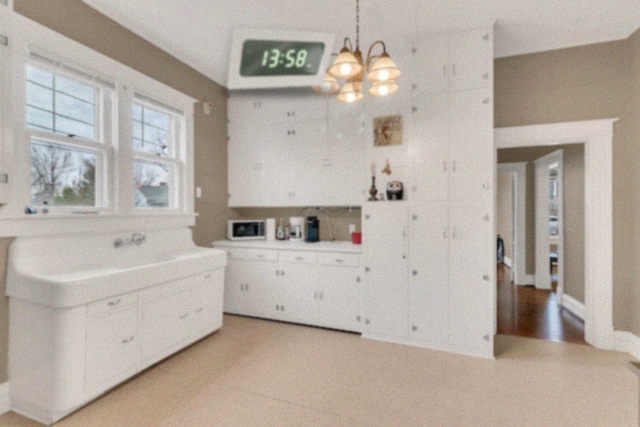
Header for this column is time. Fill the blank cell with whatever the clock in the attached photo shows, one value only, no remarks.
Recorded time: 13:58
